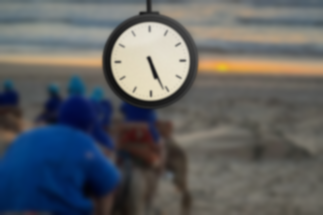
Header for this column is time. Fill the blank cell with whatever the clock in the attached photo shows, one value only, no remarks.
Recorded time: 5:26
